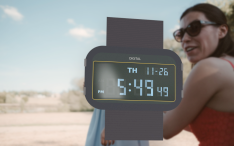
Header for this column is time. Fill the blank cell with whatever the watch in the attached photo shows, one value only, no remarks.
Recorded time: 5:49:49
